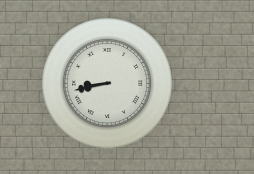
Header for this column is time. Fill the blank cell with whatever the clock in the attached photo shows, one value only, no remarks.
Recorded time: 8:43
